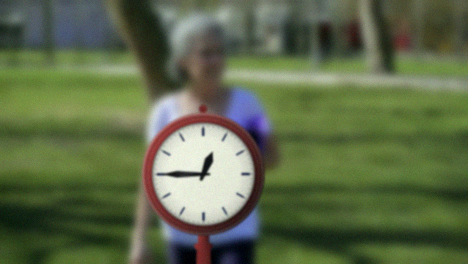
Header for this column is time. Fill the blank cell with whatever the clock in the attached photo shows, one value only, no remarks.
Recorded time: 12:45
